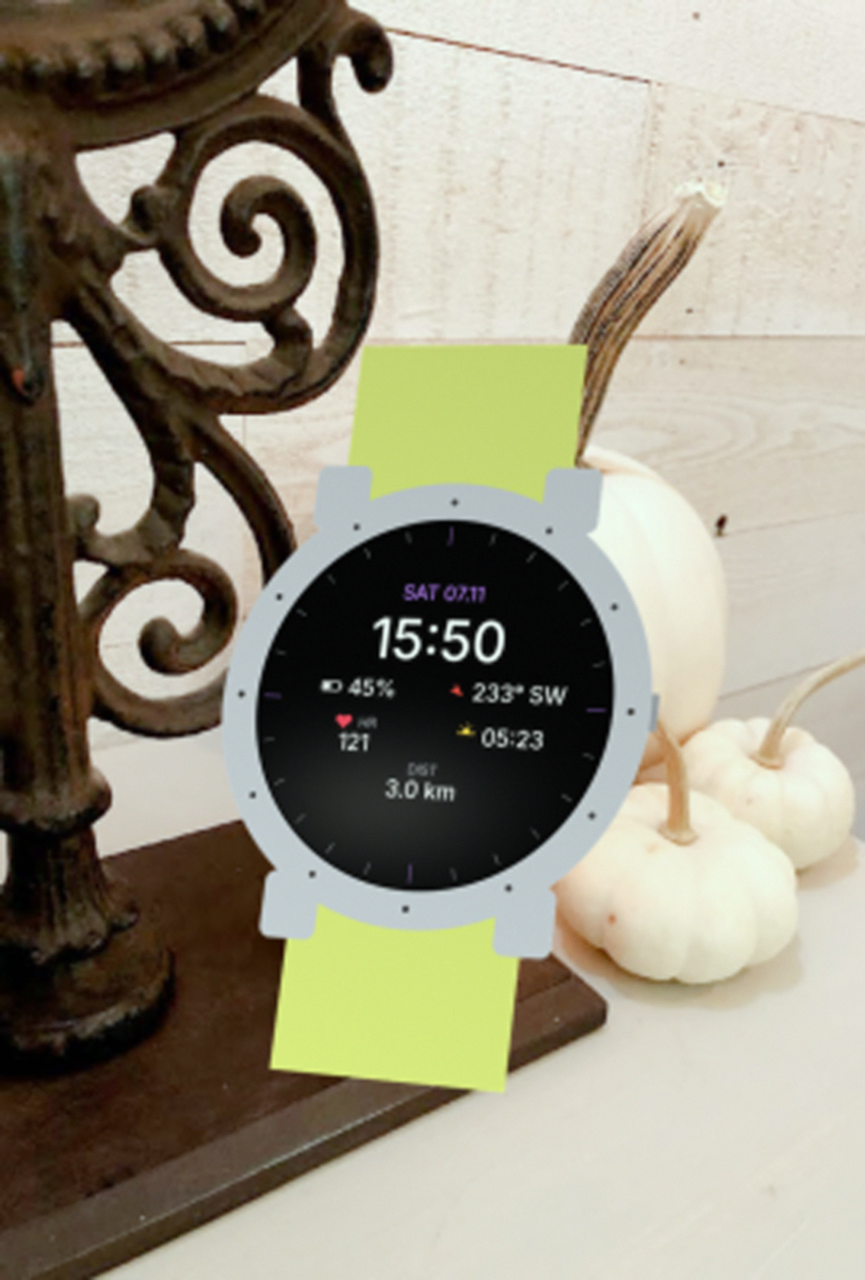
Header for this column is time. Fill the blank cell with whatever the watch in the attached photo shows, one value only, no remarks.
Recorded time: 15:50
